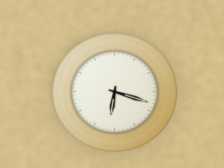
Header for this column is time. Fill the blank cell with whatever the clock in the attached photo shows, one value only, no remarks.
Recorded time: 6:18
